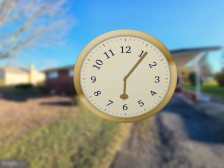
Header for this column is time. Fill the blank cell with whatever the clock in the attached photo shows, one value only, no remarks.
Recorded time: 6:06
